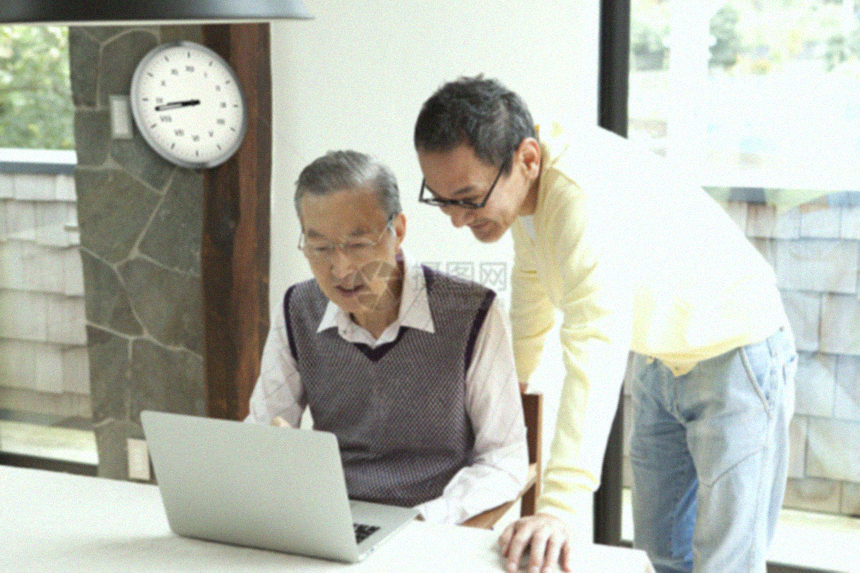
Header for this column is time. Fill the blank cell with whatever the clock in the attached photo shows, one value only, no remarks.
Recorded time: 8:43
